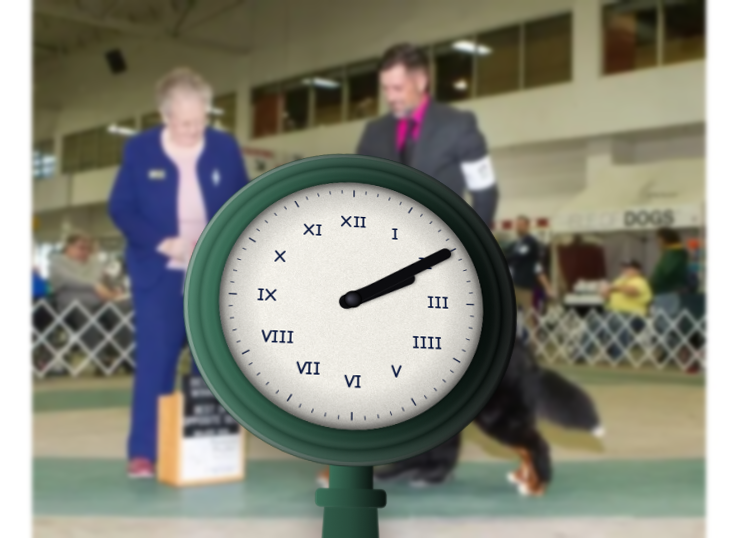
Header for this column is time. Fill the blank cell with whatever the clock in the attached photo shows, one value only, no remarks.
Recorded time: 2:10
